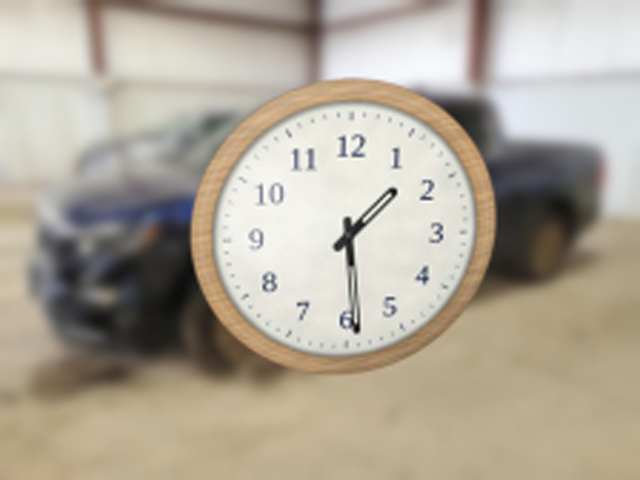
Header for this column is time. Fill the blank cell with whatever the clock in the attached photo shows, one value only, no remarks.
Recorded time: 1:29
